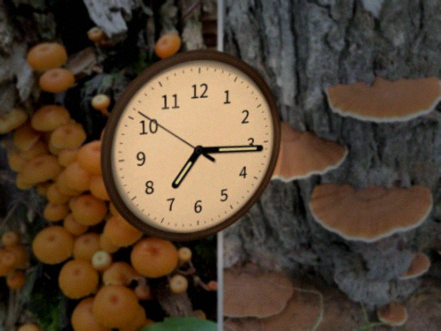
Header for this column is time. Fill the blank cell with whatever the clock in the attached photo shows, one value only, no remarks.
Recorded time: 7:15:51
